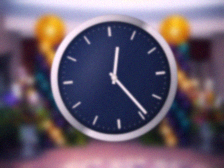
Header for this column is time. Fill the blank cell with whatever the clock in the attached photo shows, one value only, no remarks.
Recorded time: 12:24
